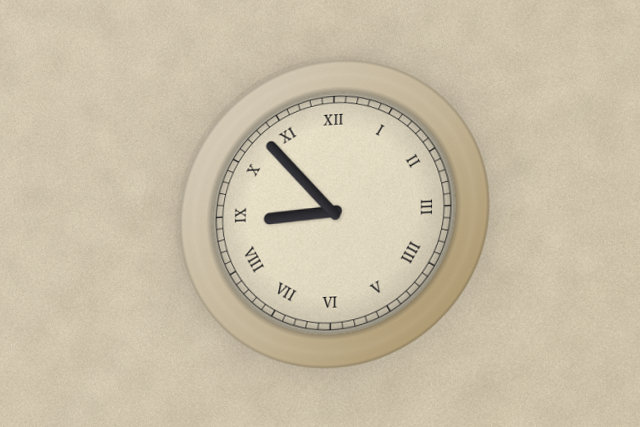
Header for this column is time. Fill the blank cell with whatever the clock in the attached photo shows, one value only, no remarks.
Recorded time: 8:53
